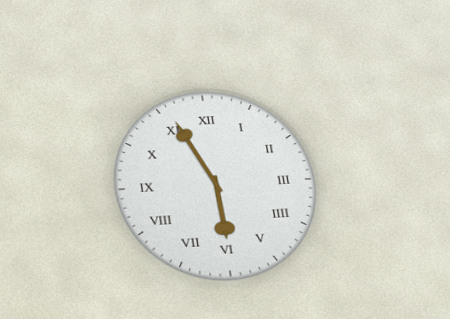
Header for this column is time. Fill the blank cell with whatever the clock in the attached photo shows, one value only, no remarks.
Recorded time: 5:56
